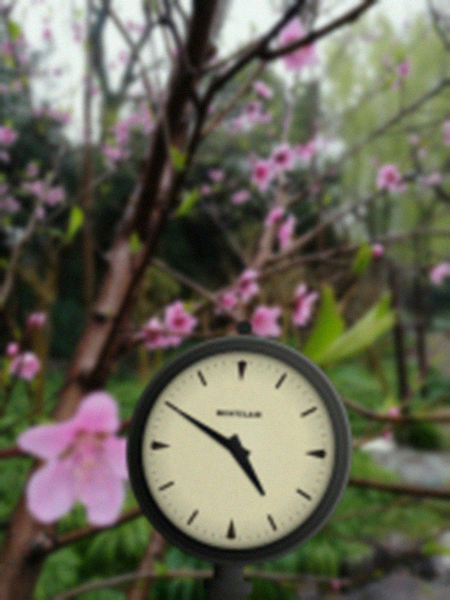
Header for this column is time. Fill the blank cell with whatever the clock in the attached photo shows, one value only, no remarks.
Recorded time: 4:50
